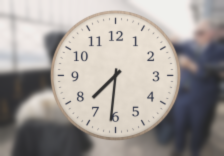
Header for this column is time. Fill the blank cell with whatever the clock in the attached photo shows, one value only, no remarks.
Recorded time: 7:31
